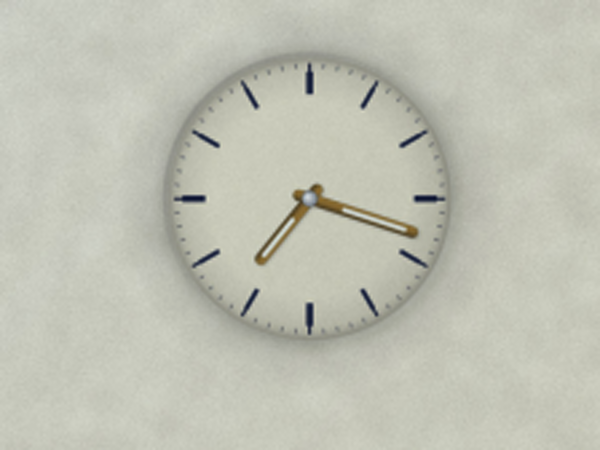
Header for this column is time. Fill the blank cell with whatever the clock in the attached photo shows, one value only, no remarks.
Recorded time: 7:18
